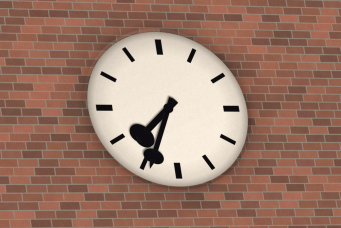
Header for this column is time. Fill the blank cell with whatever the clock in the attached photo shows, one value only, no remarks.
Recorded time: 7:34
